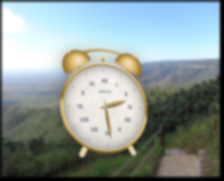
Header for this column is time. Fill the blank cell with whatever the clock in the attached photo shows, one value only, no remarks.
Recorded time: 2:29
